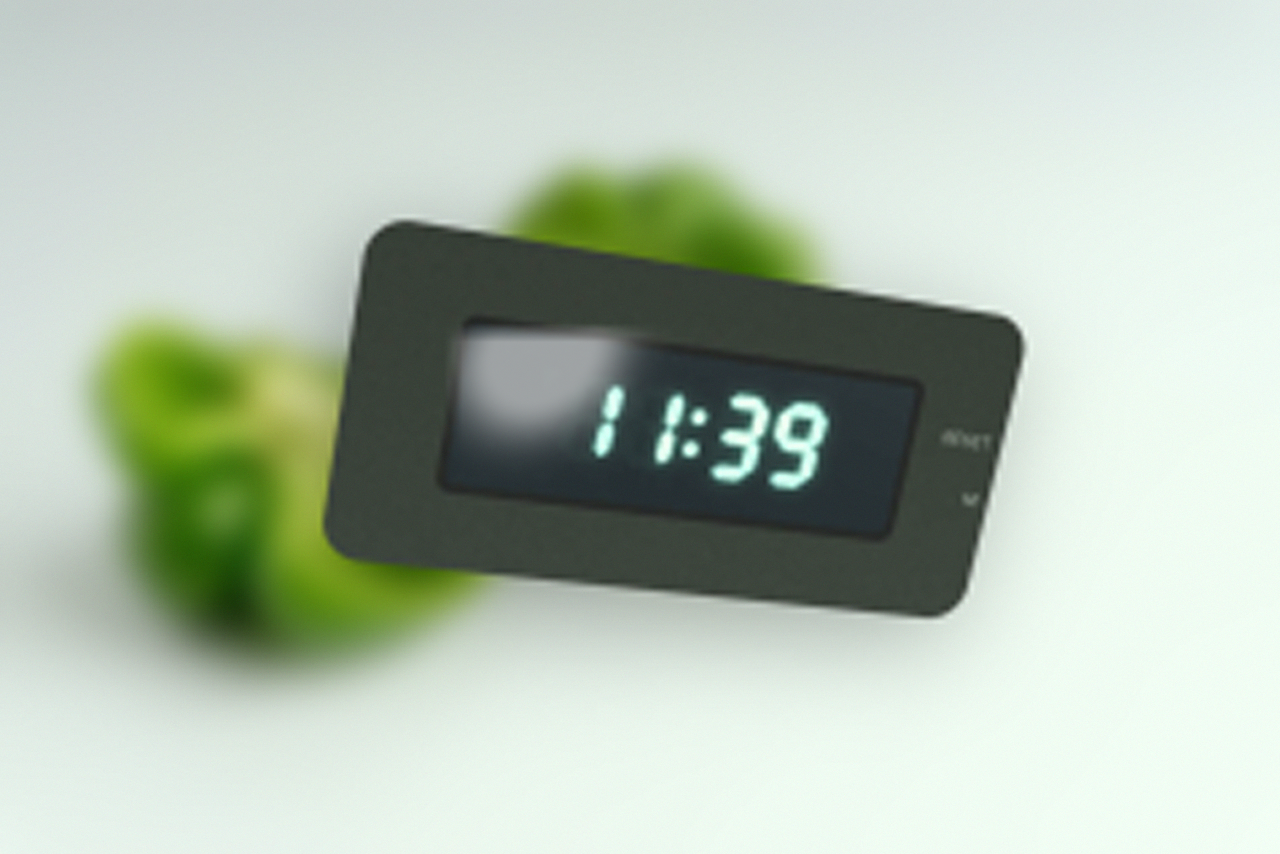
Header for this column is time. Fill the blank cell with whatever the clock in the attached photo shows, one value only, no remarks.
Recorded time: 11:39
